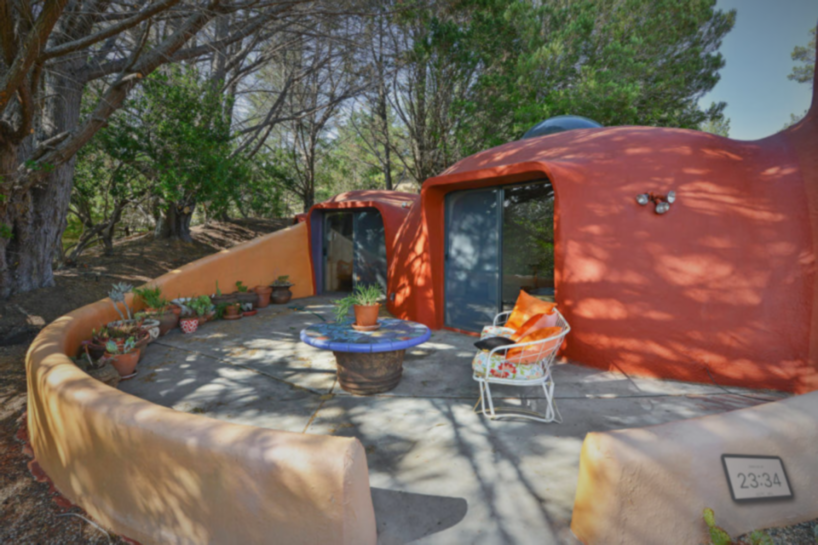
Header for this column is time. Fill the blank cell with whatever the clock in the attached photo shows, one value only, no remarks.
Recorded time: 23:34
